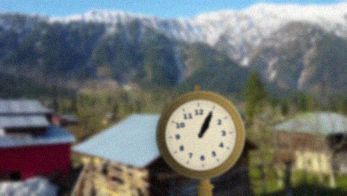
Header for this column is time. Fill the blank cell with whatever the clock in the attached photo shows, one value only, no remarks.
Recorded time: 1:05
